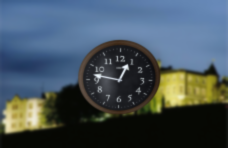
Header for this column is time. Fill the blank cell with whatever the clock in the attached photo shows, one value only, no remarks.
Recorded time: 12:47
